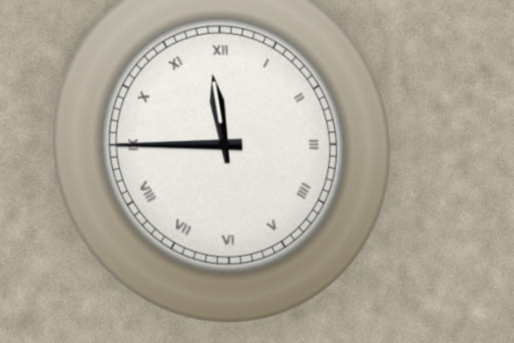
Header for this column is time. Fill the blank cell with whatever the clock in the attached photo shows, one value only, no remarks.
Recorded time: 11:45
